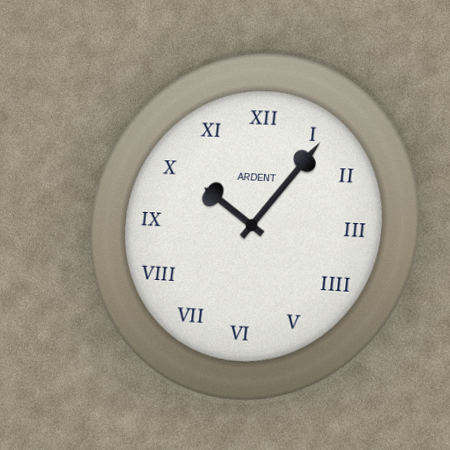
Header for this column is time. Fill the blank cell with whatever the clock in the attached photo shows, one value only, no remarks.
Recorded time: 10:06
